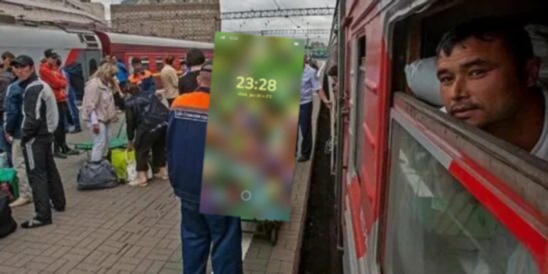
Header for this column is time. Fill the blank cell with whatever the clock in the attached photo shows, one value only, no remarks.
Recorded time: 23:28
